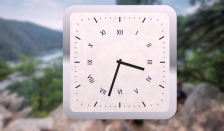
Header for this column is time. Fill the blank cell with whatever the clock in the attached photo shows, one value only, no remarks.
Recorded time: 3:33
